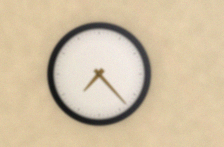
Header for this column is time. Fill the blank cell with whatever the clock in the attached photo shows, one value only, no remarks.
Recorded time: 7:23
